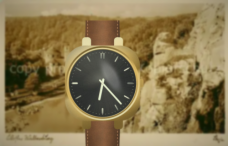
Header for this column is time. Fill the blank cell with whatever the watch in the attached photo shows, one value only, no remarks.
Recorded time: 6:23
